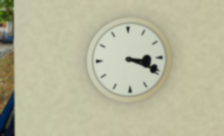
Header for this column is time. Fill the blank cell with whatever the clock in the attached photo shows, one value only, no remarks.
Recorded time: 3:19
